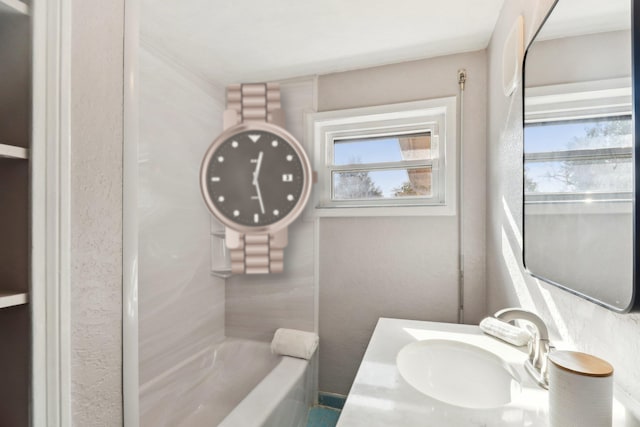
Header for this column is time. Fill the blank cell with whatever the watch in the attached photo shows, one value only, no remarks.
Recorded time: 12:28
